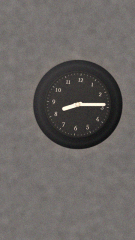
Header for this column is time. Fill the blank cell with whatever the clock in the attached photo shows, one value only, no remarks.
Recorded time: 8:14
